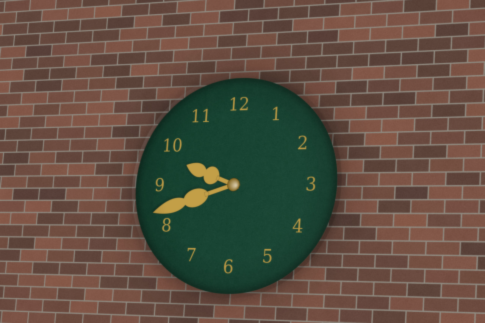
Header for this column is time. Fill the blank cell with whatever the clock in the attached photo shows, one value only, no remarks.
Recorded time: 9:42
